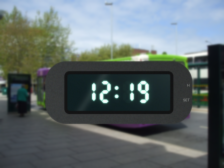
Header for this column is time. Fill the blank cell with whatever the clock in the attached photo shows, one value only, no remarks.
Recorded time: 12:19
